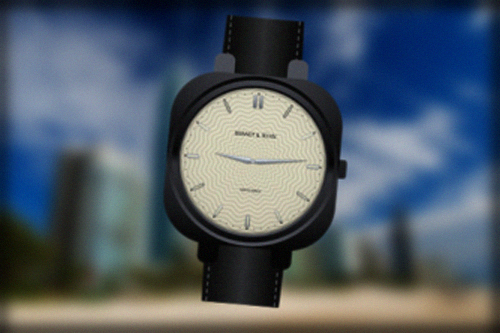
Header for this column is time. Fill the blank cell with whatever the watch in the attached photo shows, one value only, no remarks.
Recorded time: 9:14
